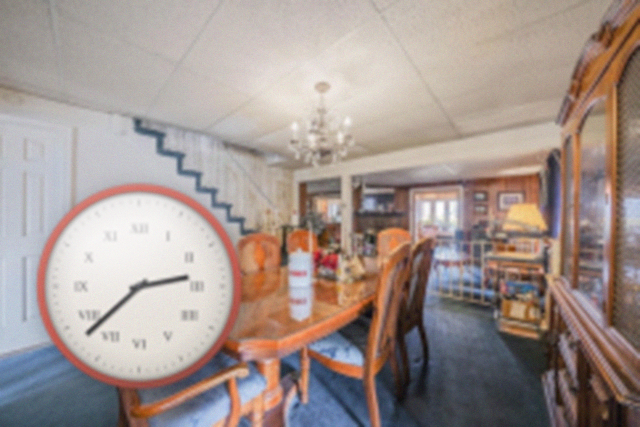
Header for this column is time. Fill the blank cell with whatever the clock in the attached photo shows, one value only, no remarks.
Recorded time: 2:38
